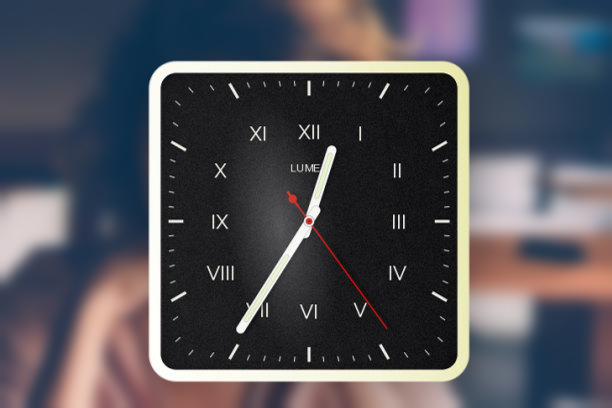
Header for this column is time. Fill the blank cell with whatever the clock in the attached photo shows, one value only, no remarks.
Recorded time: 12:35:24
